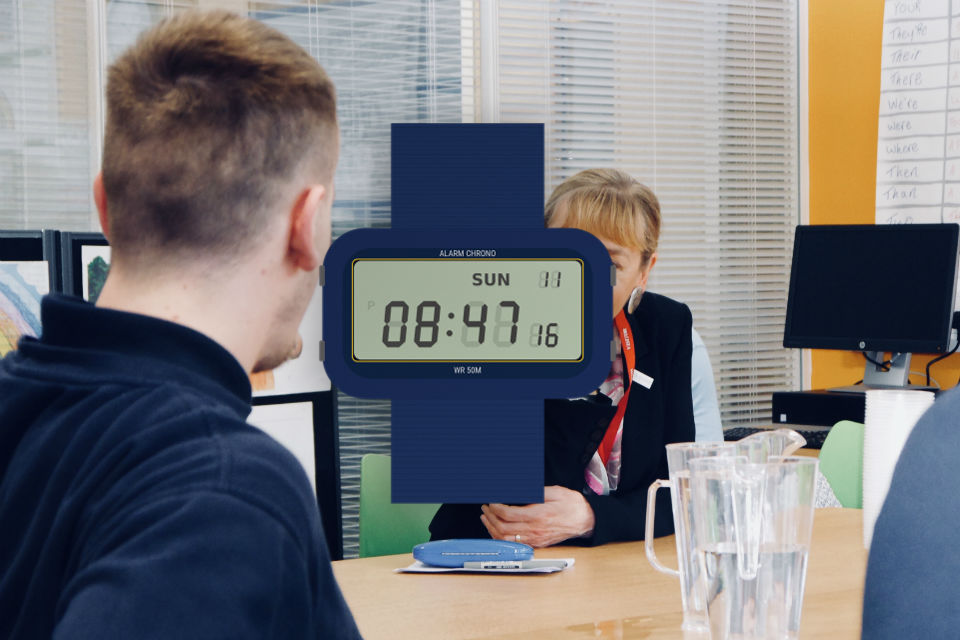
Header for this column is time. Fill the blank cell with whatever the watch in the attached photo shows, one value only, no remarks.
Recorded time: 8:47:16
